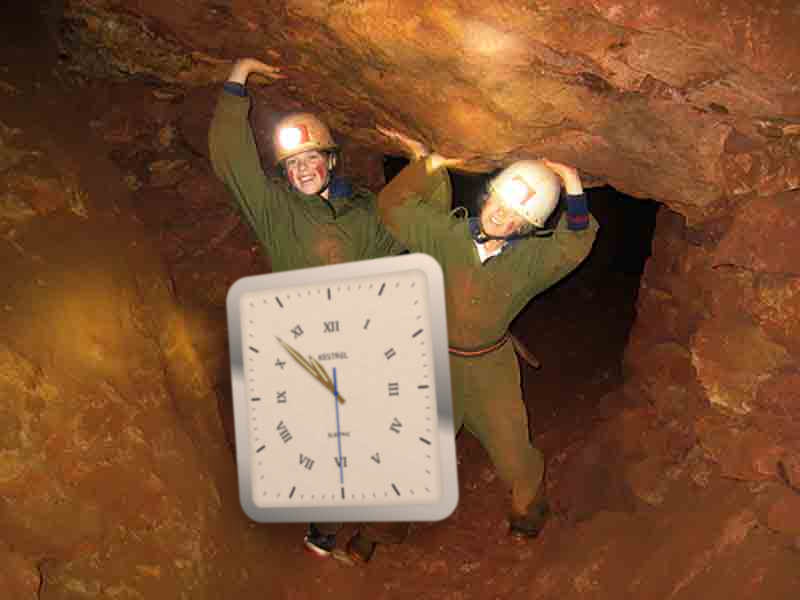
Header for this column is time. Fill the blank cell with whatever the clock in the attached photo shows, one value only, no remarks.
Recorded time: 10:52:30
